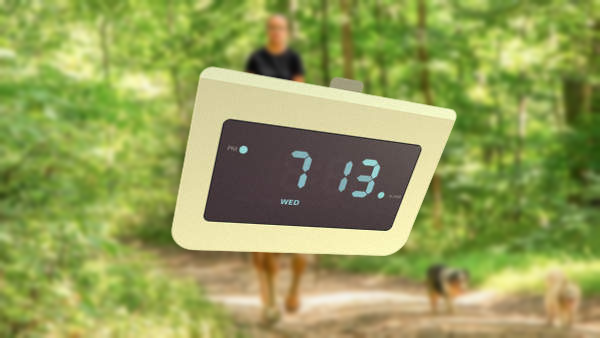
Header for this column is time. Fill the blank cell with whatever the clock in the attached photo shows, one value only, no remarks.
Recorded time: 7:13
